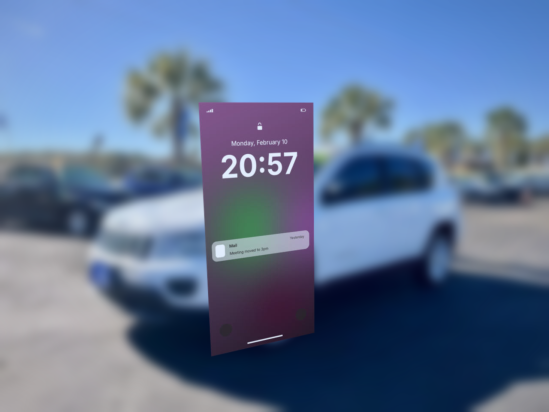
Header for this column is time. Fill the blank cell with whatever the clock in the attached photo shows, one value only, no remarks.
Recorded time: 20:57
